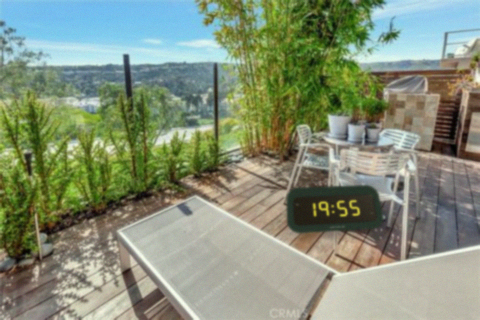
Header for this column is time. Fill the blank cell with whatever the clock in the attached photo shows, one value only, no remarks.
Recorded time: 19:55
